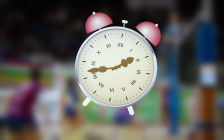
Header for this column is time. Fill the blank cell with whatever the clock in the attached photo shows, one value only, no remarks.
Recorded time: 1:42
